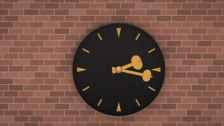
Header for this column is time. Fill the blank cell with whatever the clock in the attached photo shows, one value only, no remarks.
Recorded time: 2:17
